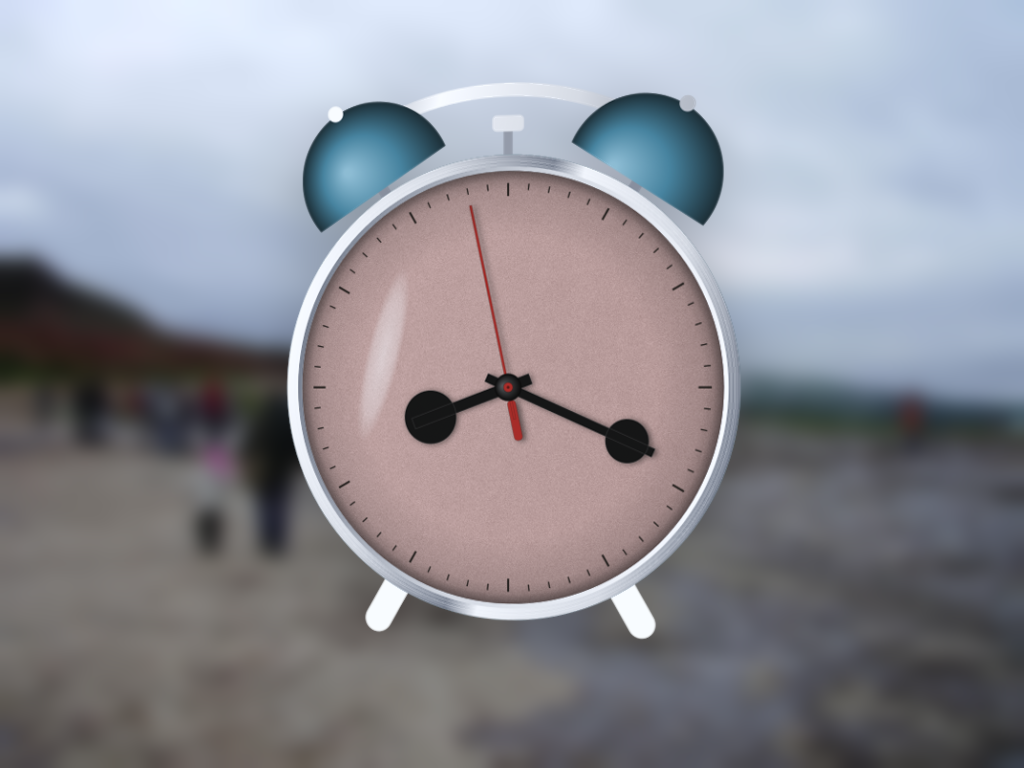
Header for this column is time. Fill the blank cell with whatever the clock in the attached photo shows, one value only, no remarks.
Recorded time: 8:18:58
